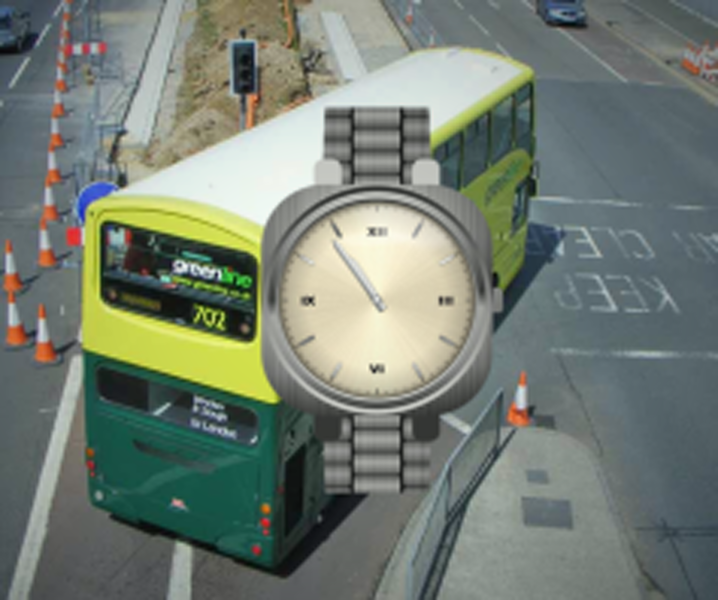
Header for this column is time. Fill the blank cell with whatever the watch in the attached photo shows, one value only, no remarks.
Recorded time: 10:54
